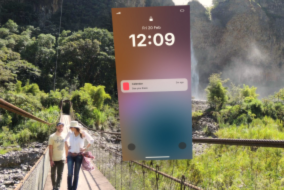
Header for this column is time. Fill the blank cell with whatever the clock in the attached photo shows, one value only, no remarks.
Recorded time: 12:09
